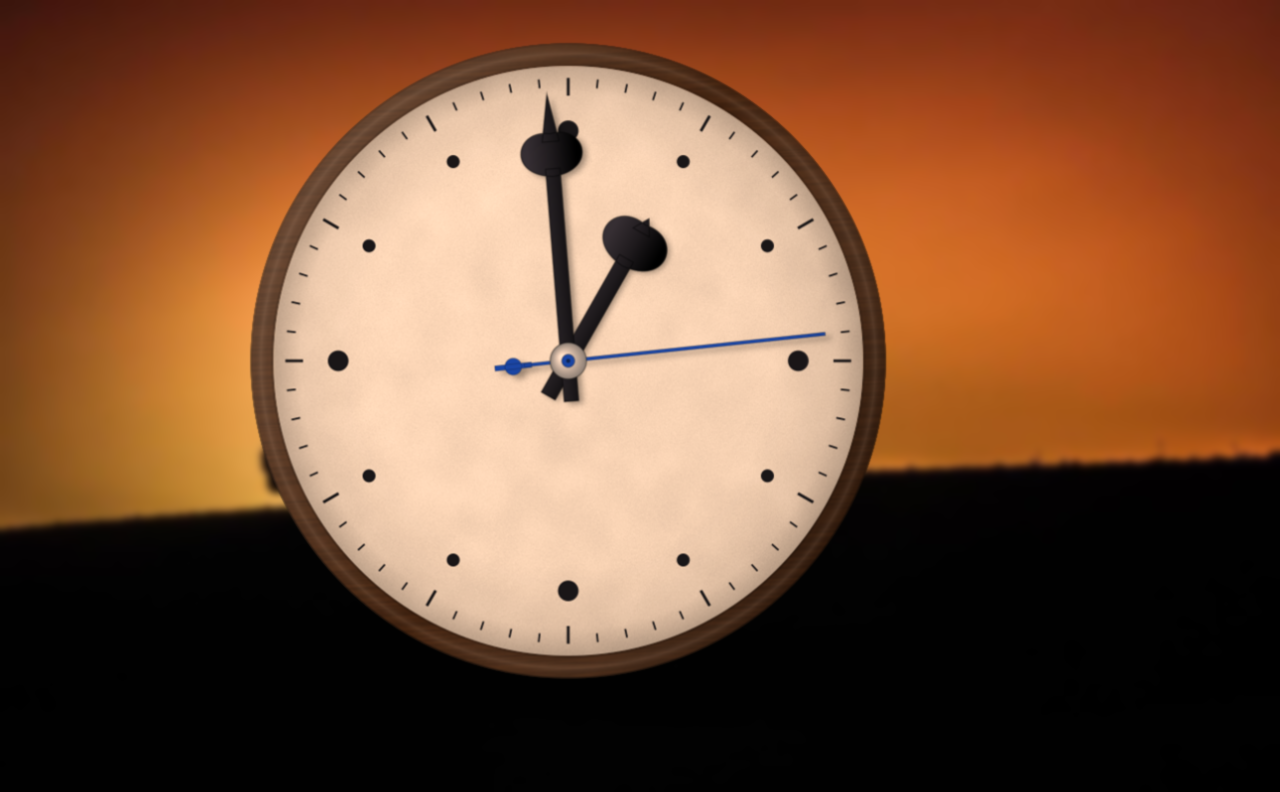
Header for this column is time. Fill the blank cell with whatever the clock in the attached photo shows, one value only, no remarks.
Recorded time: 12:59:14
